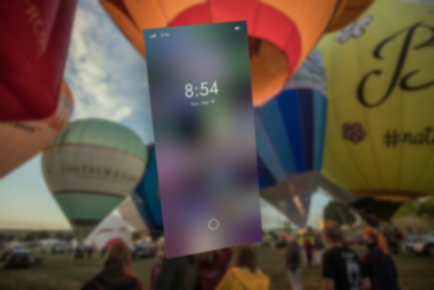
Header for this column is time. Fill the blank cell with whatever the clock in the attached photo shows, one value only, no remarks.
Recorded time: 8:54
